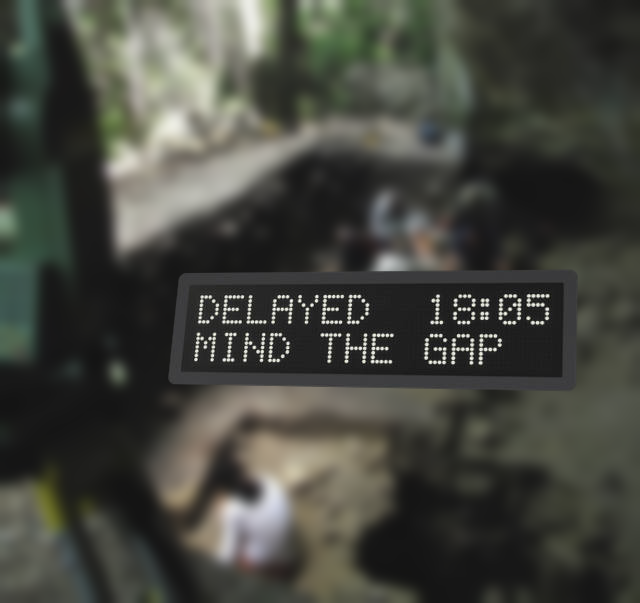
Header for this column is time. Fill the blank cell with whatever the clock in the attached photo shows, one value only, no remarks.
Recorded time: 18:05
